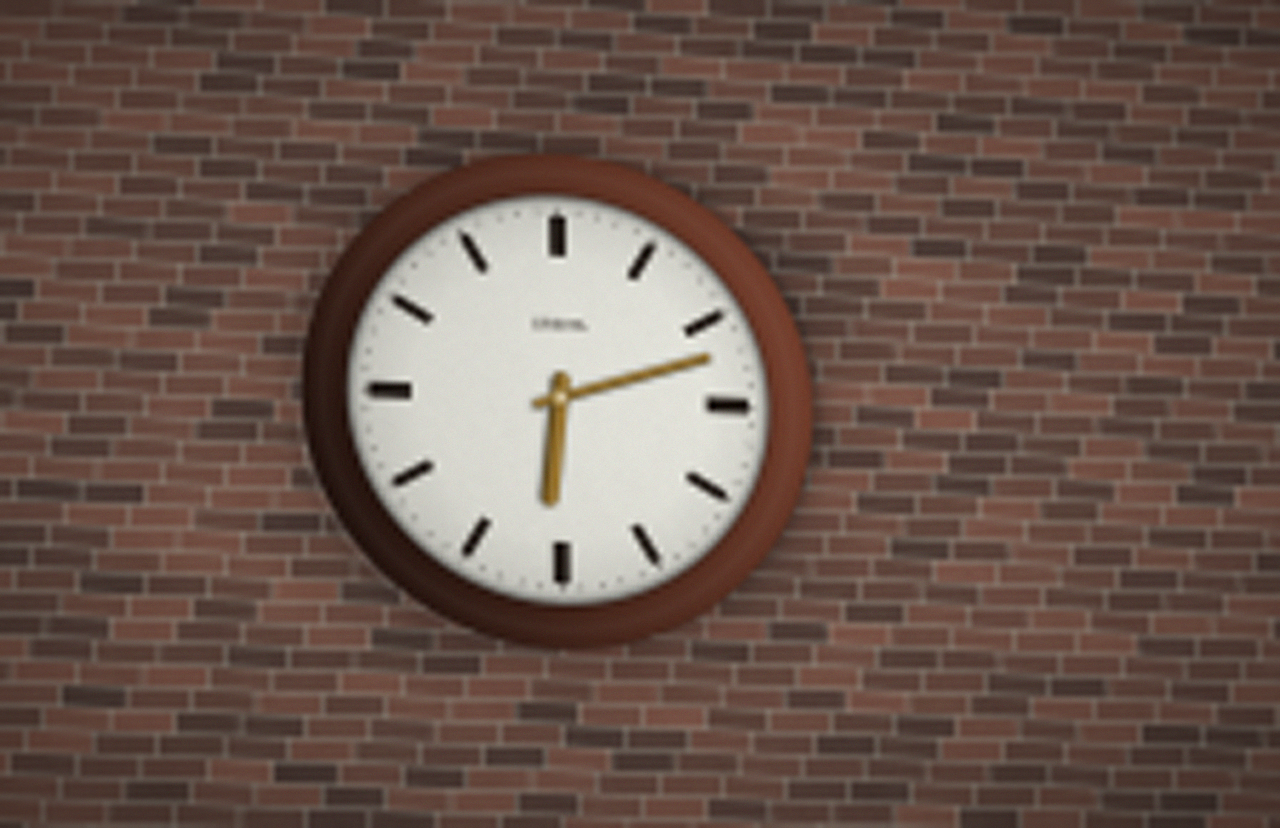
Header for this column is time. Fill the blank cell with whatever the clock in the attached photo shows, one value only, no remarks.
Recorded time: 6:12
